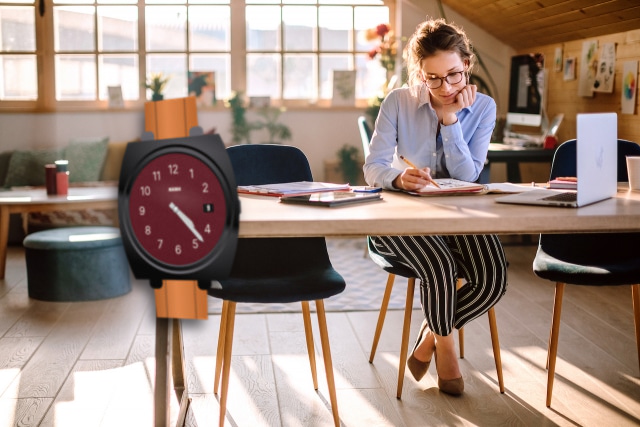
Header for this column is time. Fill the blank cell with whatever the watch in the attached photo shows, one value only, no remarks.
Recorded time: 4:23
